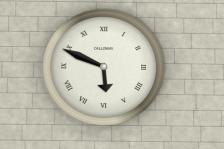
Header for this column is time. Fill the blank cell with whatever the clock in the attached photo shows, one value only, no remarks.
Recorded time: 5:49
